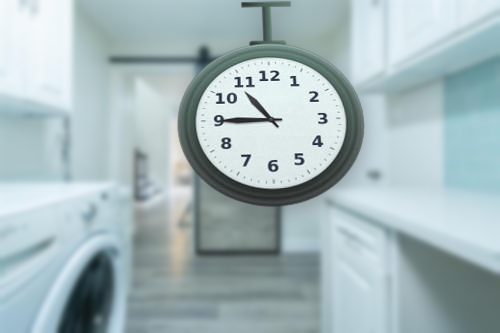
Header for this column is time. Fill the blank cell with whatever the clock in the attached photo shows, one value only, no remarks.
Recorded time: 10:45
